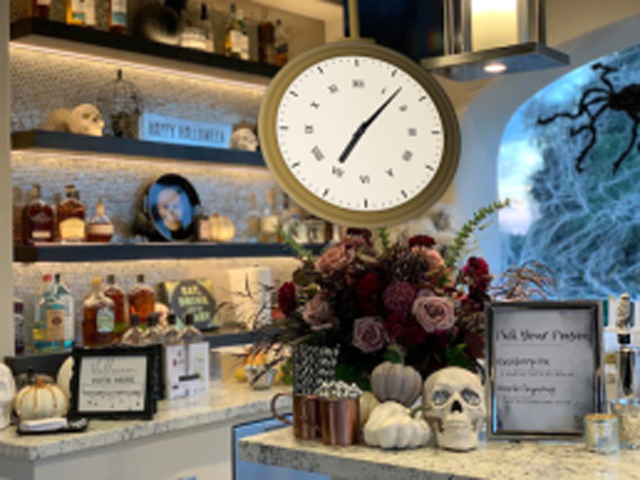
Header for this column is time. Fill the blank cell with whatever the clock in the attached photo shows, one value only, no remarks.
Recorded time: 7:07
